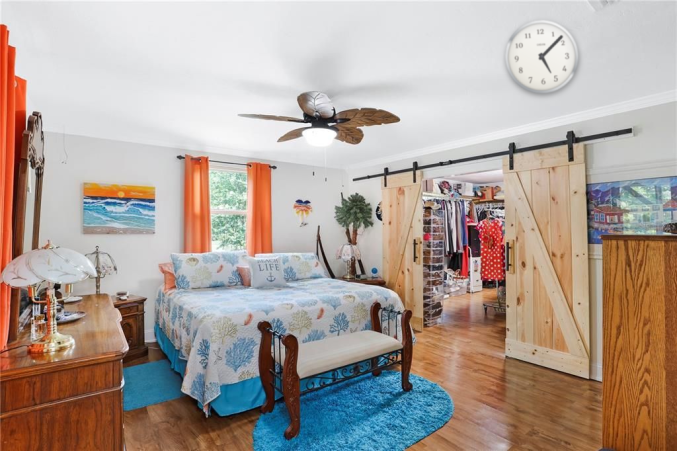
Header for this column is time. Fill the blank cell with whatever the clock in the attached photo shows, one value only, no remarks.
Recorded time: 5:08
